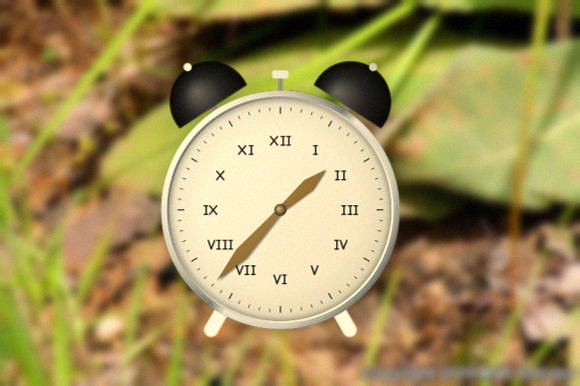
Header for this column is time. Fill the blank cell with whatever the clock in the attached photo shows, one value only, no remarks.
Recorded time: 1:37
